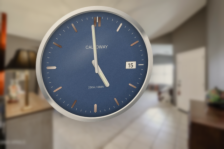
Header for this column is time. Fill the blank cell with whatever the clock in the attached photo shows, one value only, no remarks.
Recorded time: 4:59
